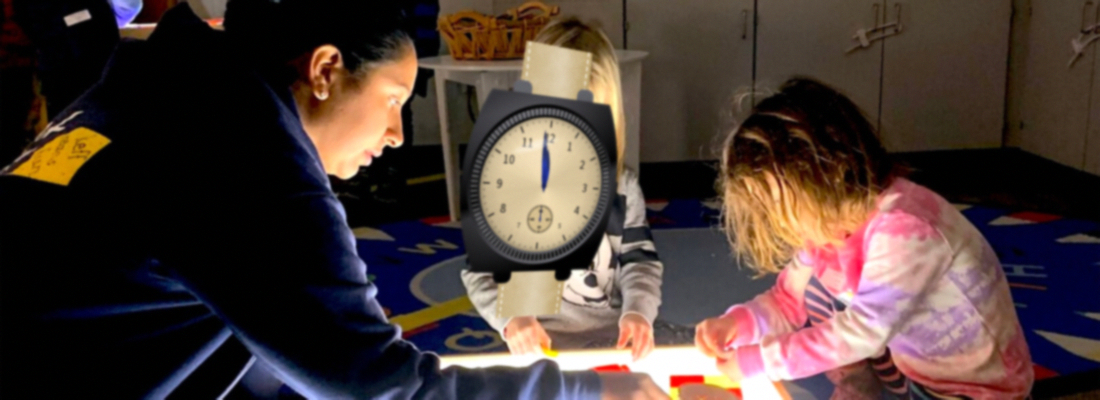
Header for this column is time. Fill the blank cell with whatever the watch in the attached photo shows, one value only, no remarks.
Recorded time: 11:59
